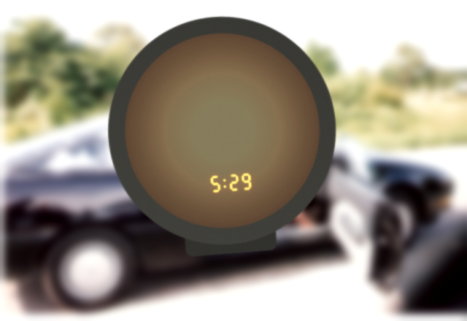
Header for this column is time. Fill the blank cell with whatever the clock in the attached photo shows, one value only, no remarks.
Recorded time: 5:29
